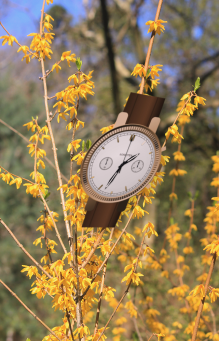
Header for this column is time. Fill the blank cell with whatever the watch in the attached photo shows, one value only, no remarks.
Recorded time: 1:33
